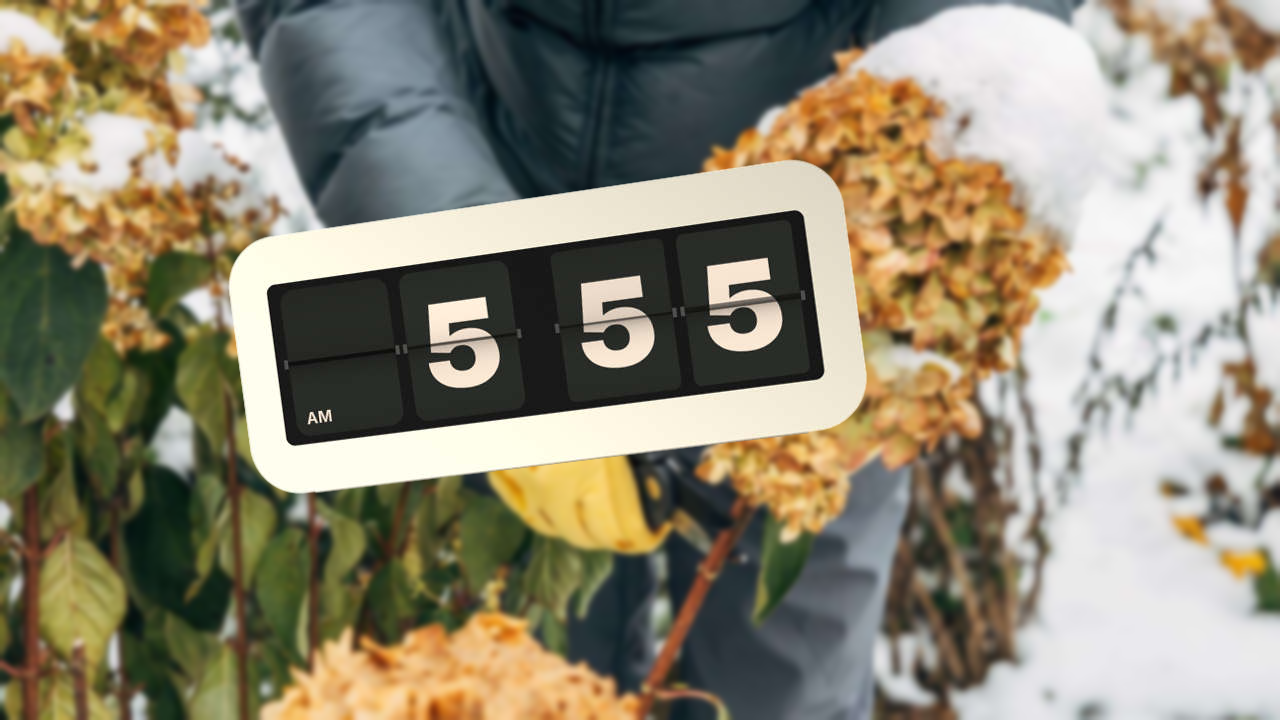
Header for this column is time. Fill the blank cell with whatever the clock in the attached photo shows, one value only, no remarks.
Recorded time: 5:55
